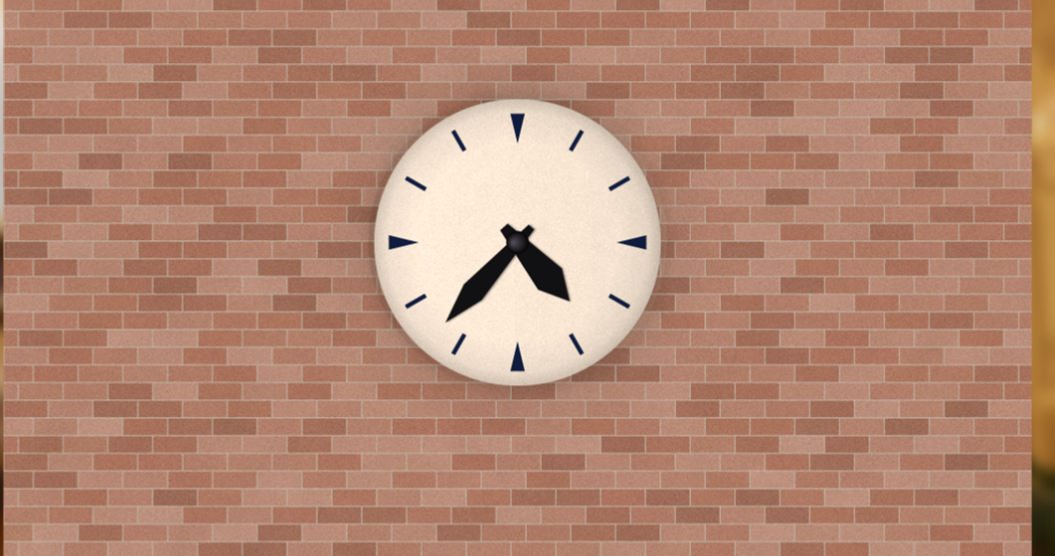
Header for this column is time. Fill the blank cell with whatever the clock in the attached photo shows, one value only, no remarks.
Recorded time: 4:37
